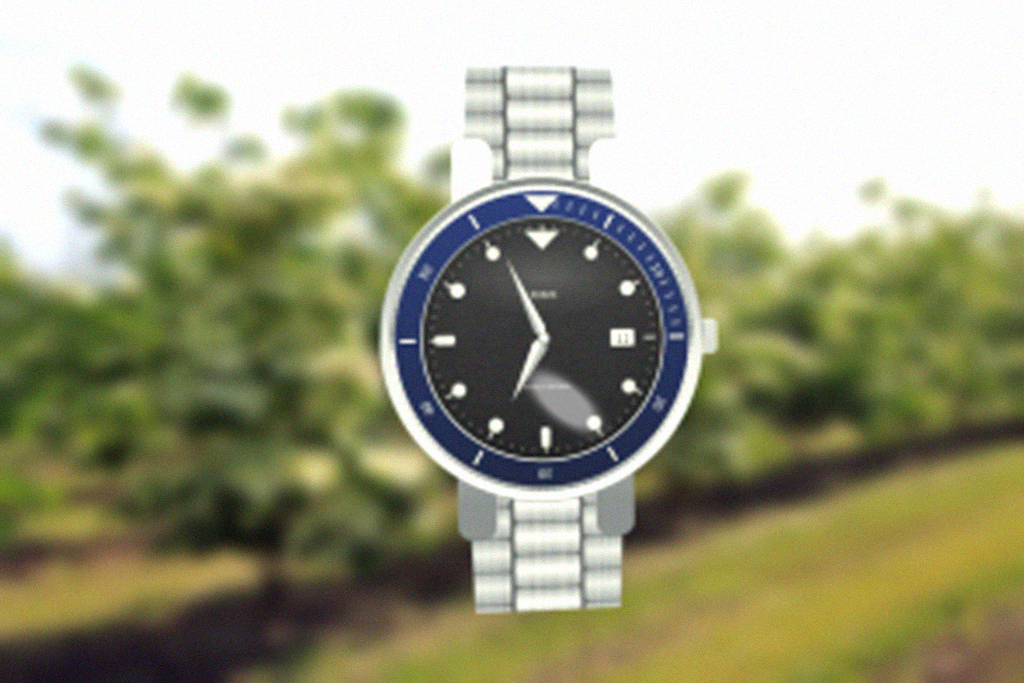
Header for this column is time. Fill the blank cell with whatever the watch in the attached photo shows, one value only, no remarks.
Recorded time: 6:56
